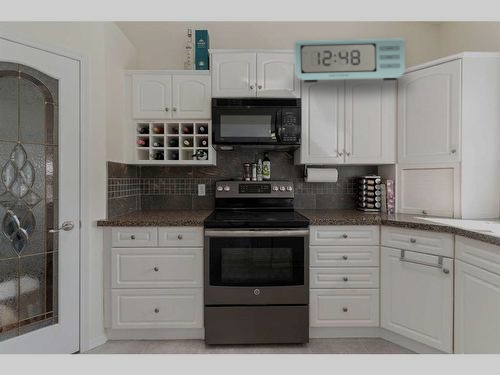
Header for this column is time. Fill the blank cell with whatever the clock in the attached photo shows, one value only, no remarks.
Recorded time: 12:48
